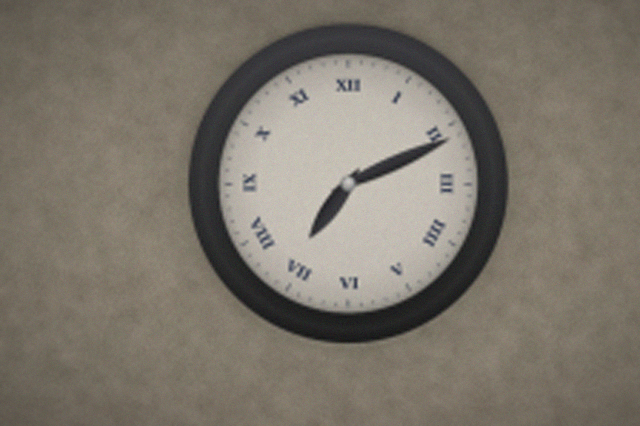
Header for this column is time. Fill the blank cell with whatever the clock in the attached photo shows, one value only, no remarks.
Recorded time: 7:11
